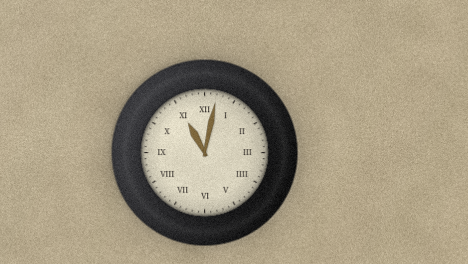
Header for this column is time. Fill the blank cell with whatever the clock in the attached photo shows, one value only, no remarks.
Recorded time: 11:02
